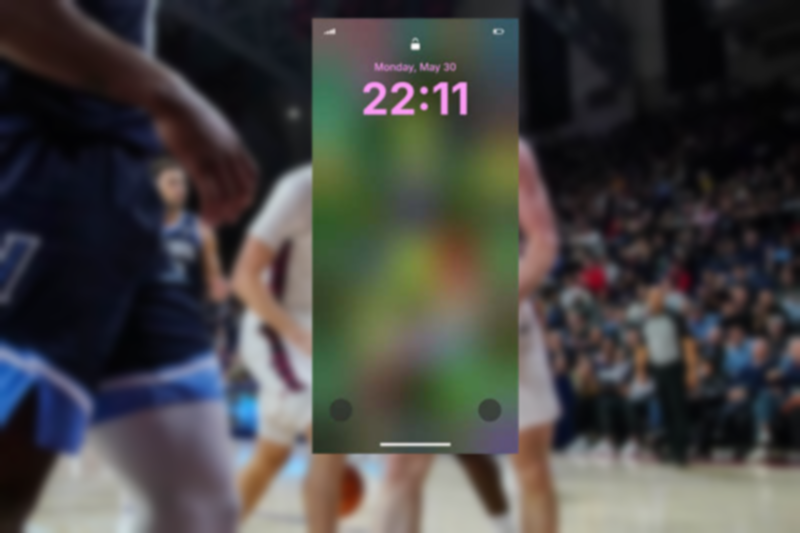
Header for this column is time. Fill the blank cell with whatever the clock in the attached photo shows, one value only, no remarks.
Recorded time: 22:11
